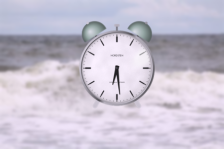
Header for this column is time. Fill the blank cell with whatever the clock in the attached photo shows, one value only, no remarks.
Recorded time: 6:29
